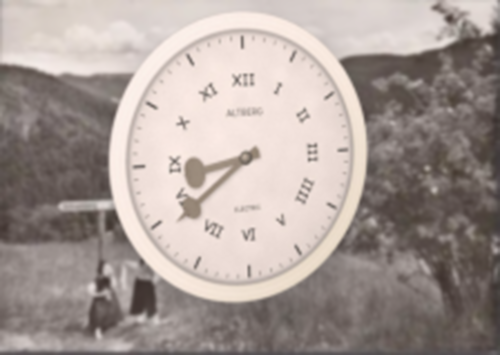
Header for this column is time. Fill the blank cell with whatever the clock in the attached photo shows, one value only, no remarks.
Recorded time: 8:39
